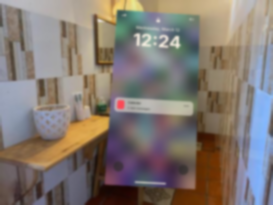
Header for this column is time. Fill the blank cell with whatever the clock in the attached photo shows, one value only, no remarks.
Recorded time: 12:24
